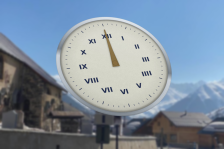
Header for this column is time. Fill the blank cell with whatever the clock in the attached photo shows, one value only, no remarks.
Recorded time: 12:00
